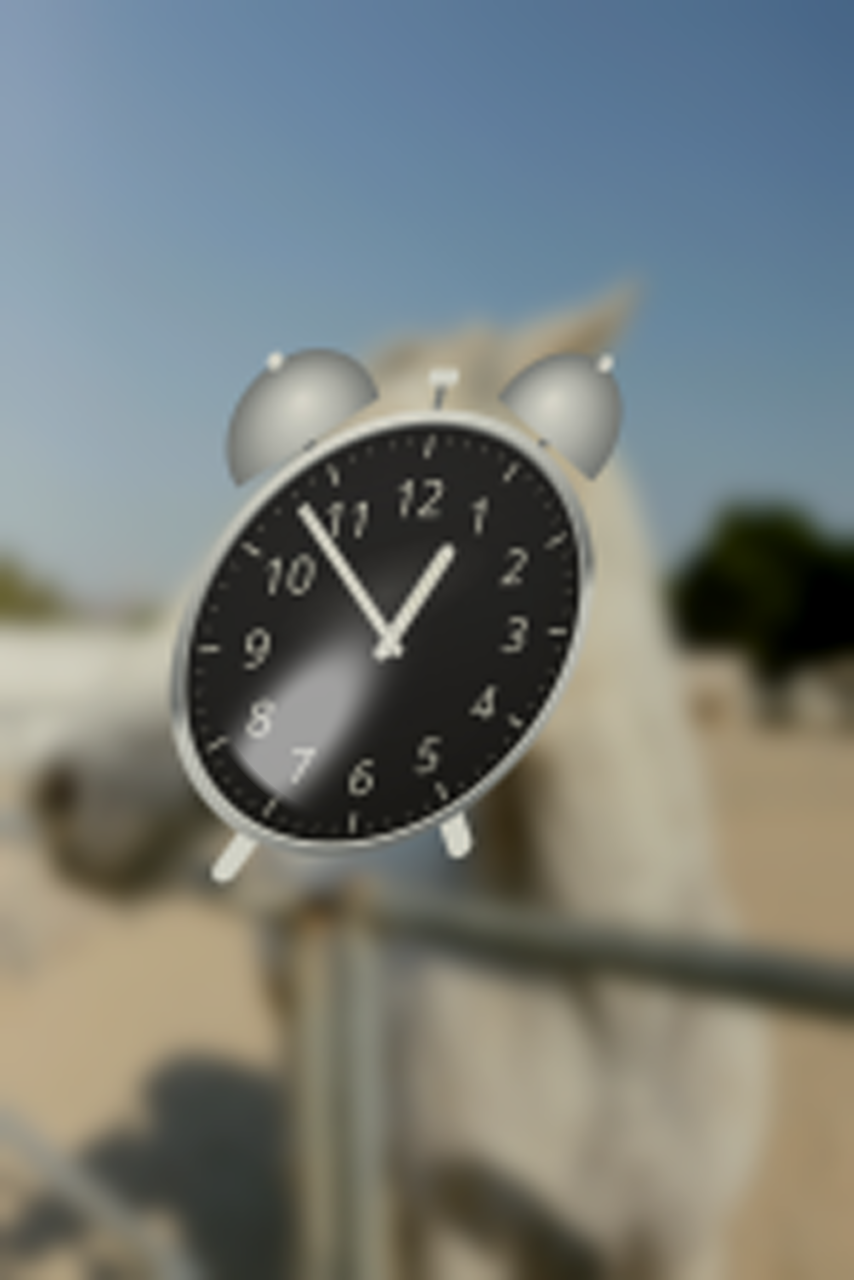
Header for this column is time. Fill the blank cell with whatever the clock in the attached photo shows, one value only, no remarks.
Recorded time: 12:53
